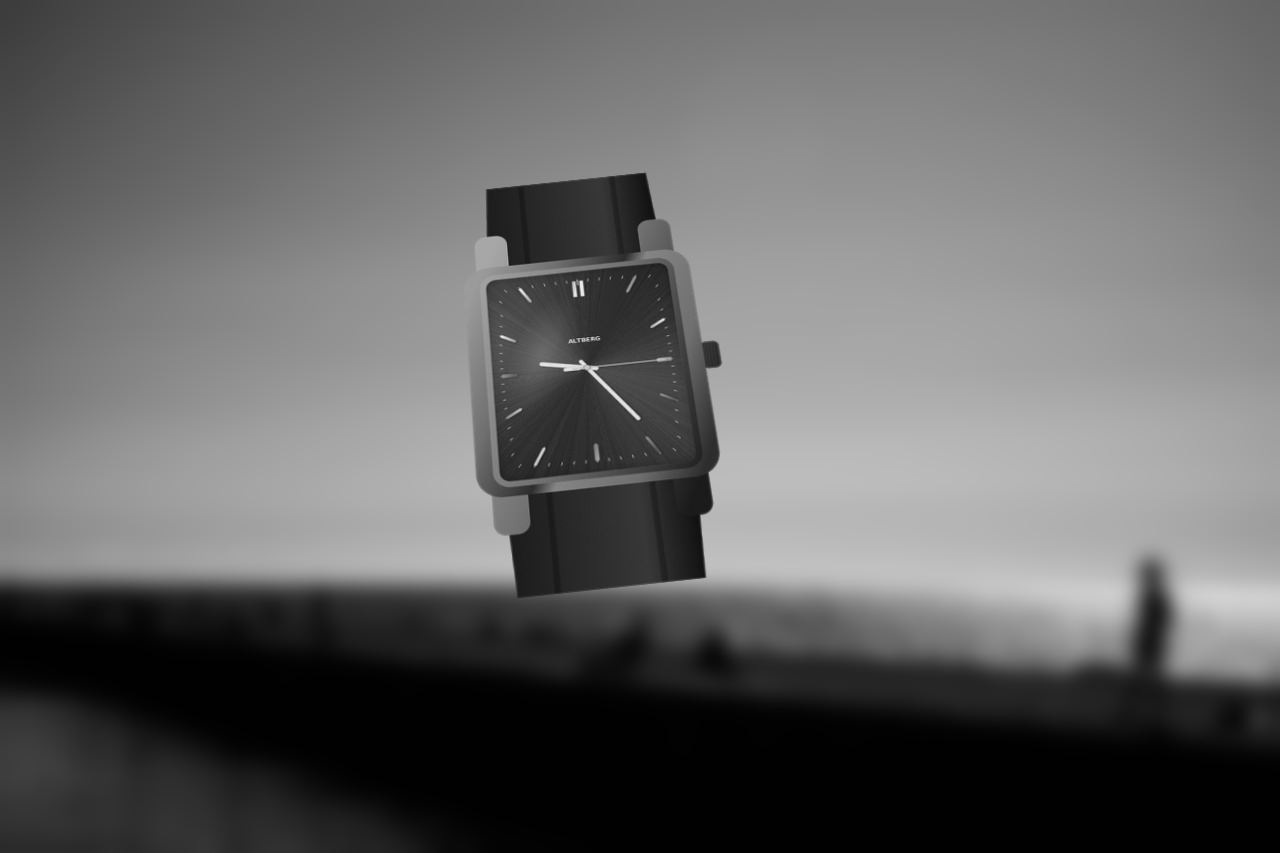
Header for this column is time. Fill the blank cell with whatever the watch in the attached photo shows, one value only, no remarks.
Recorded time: 9:24:15
